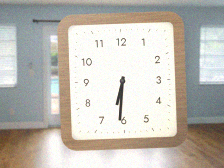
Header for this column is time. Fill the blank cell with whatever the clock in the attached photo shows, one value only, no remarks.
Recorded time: 6:31
